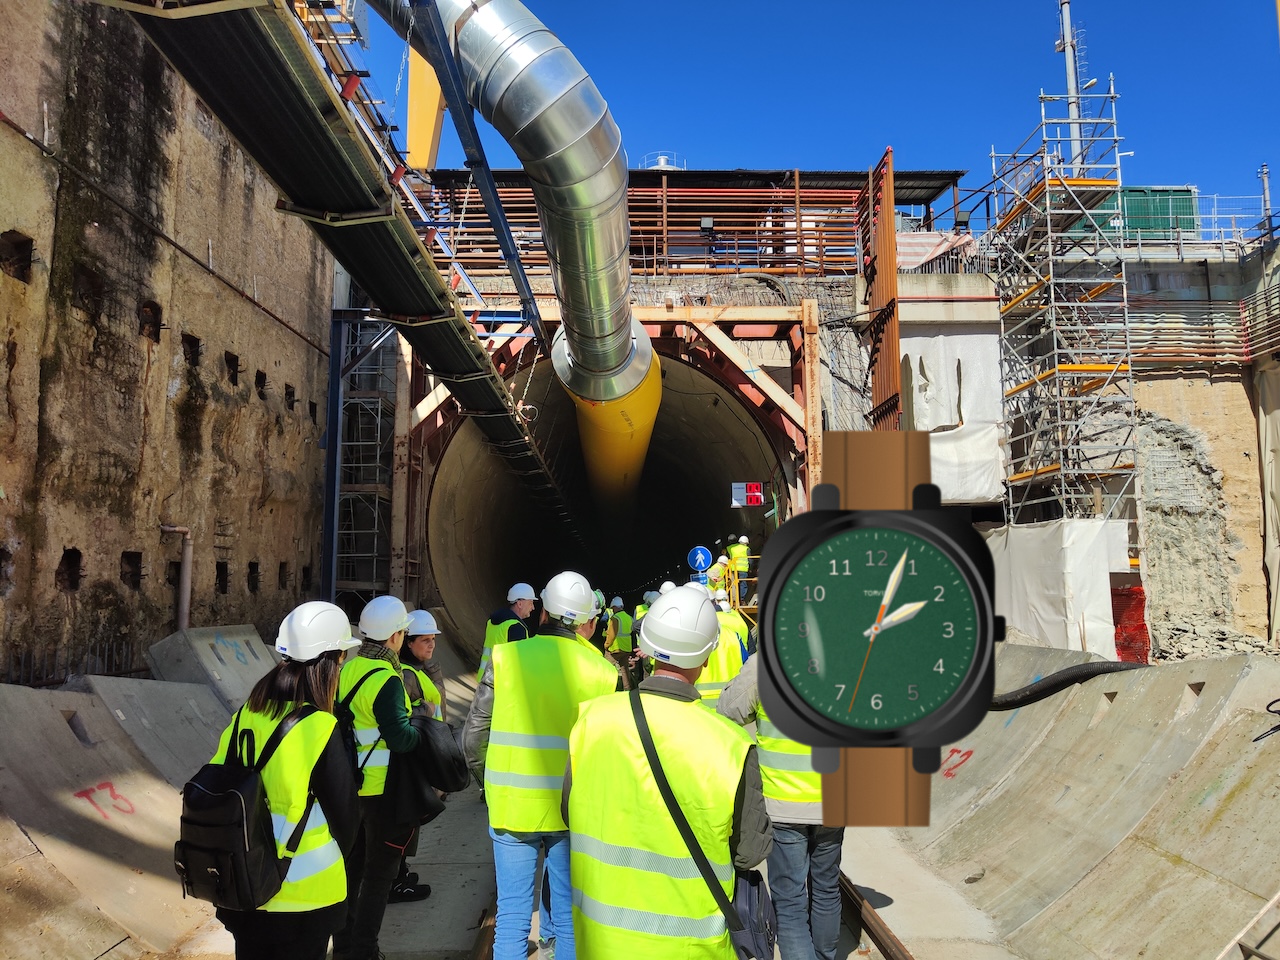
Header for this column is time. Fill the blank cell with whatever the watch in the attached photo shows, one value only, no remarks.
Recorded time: 2:03:33
